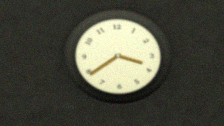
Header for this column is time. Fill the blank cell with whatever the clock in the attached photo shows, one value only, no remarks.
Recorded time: 3:39
